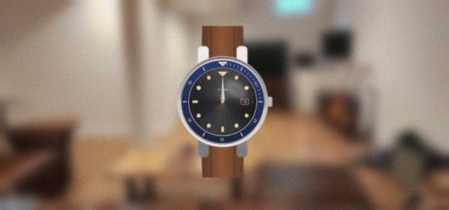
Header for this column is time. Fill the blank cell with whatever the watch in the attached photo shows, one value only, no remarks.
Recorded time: 12:00
